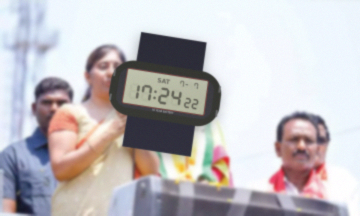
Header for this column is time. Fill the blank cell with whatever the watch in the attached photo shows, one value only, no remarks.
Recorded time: 17:24:22
